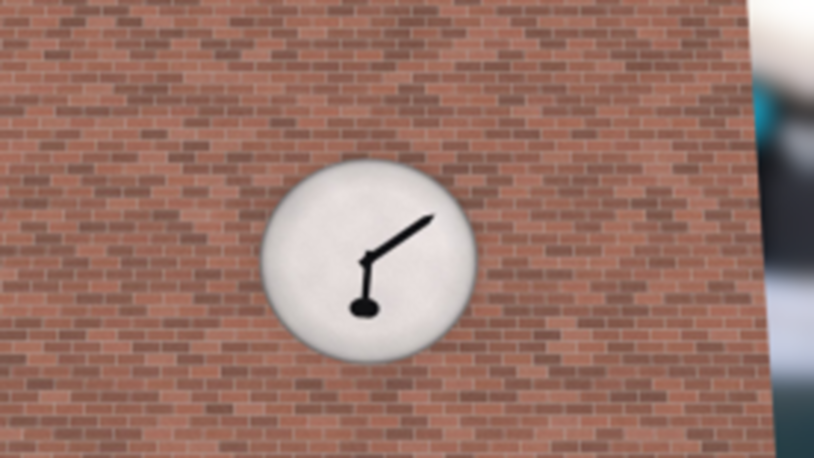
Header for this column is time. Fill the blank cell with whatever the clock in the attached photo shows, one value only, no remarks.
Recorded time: 6:09
